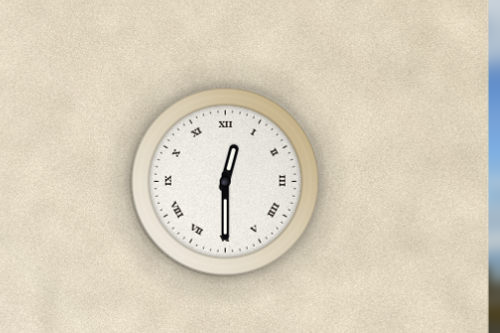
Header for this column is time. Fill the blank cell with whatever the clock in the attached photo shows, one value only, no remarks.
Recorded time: 12:30
